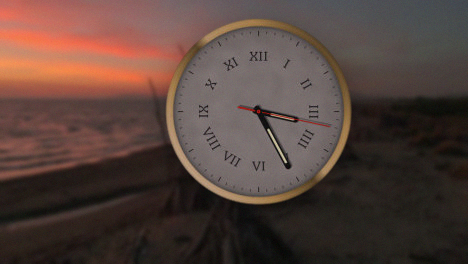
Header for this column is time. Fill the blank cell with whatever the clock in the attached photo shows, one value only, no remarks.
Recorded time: 3:25:17
